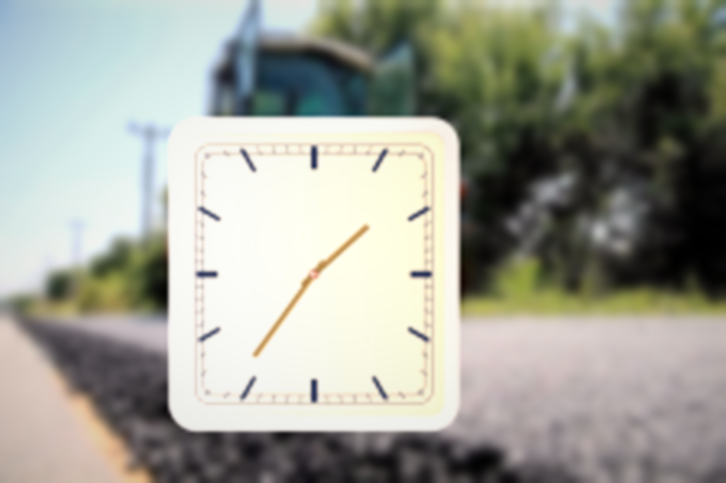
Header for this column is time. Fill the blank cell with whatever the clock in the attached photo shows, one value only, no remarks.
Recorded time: 1:36
